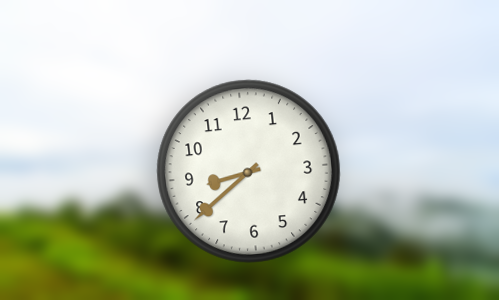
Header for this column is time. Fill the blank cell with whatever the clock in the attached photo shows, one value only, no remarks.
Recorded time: 8:39
